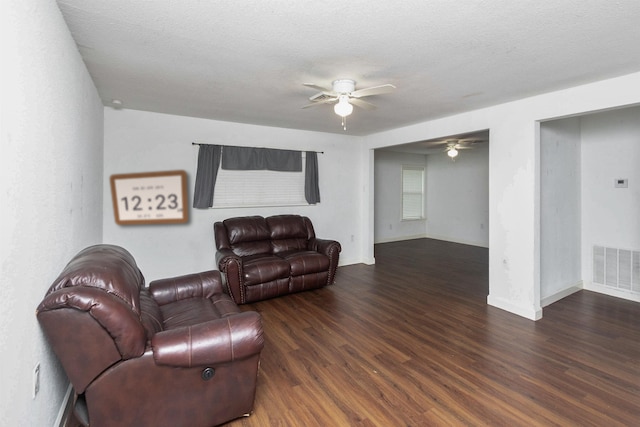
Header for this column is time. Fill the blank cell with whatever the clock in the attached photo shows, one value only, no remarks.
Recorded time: 12:23
